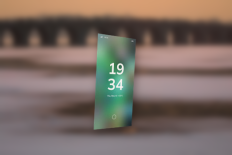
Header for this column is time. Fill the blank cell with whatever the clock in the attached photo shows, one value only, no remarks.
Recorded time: 19:34
